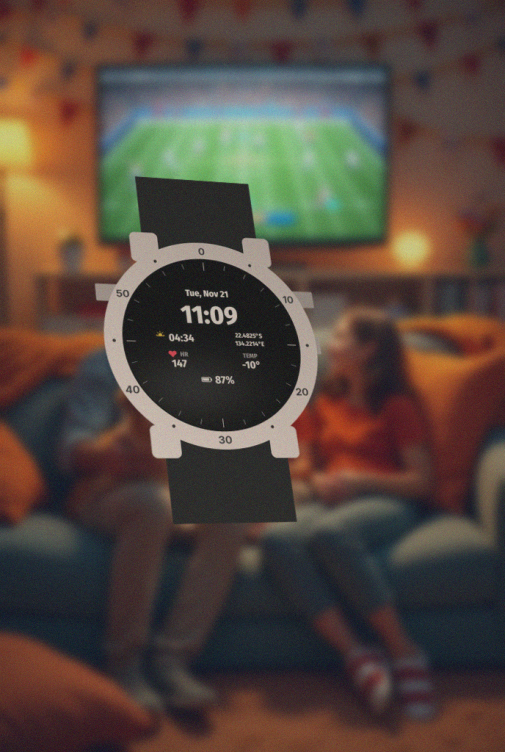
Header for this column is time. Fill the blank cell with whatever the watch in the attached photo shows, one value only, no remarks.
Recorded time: 11:09
